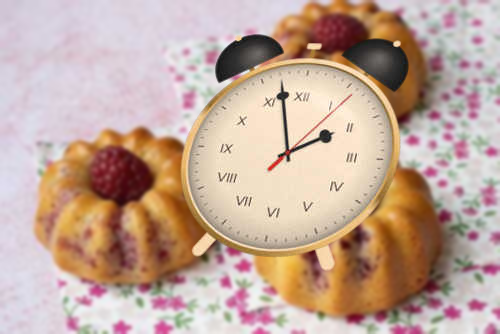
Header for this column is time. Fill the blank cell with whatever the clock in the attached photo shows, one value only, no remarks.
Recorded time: 1:57:06
